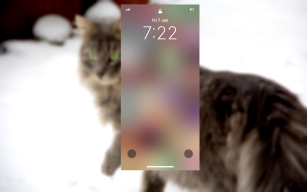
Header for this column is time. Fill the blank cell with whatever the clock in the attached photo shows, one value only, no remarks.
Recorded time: 7:22
